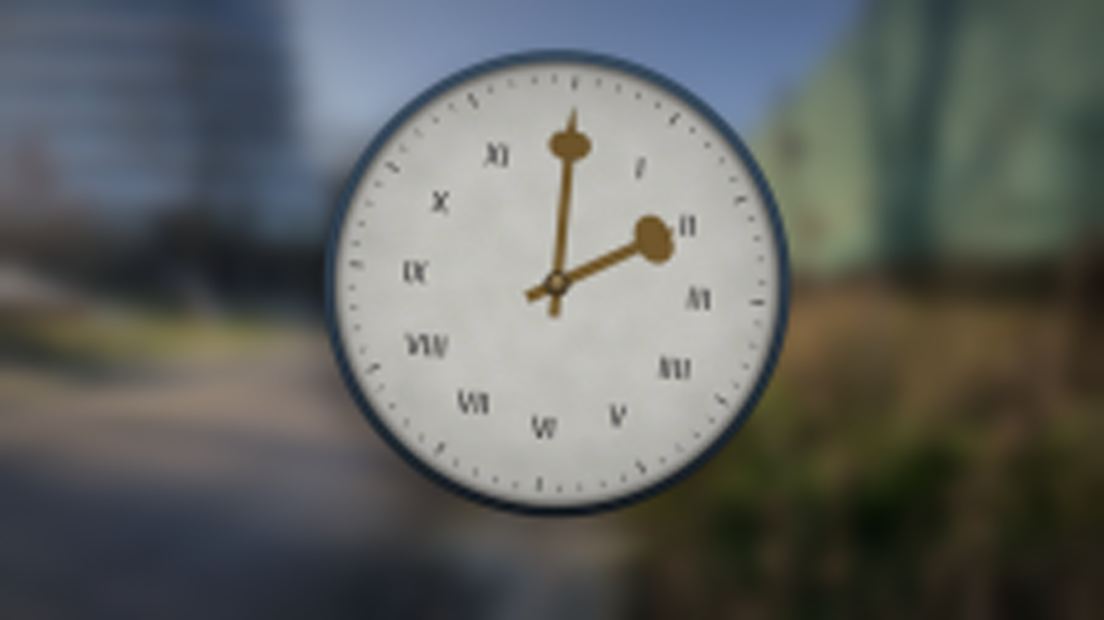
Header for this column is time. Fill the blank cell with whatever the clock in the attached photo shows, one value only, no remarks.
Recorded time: 2:00
